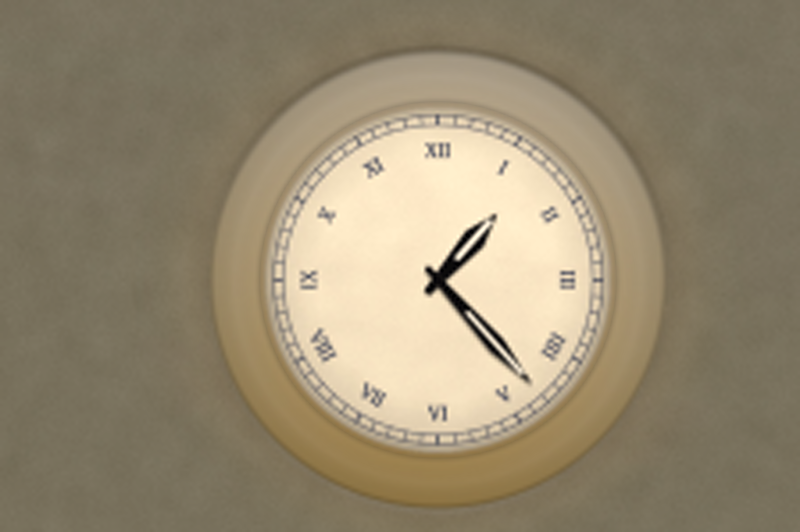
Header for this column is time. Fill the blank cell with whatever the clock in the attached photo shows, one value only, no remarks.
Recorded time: 1:23
